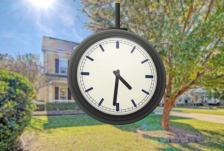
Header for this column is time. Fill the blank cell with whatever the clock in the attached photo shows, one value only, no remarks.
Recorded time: 4:31
